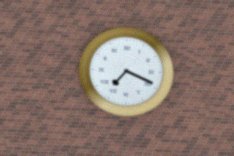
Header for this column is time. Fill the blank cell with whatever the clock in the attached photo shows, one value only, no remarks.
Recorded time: 7:19
